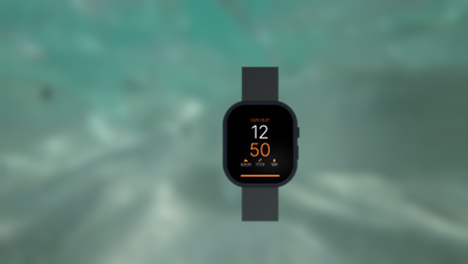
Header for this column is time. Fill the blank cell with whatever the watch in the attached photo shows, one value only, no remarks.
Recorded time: 12:50
